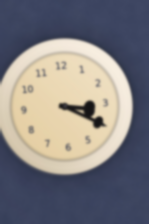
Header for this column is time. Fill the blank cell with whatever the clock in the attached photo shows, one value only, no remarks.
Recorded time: 3:20
